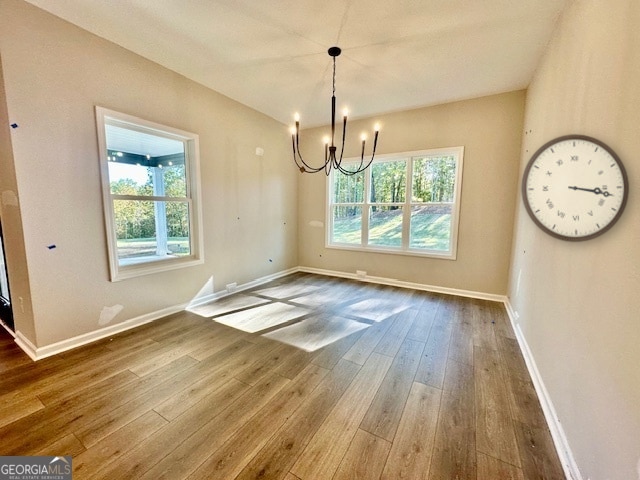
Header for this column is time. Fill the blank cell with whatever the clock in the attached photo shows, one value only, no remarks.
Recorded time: 3:17
